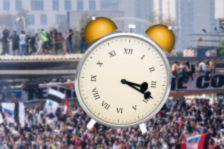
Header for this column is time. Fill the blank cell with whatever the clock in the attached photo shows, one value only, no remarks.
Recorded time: 3:19
